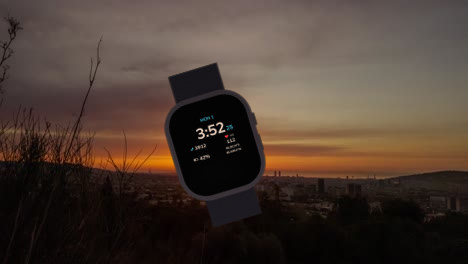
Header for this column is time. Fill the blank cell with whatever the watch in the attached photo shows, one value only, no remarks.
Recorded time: 3:52
